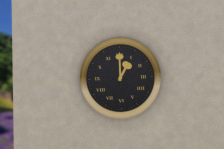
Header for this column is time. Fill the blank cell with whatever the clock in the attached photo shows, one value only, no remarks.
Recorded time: 1:00
